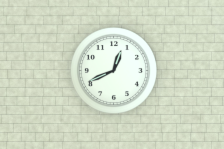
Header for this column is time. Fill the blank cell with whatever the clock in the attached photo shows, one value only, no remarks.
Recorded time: 12:41
